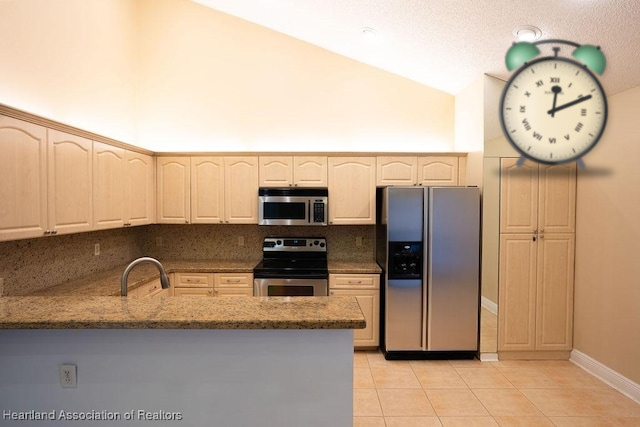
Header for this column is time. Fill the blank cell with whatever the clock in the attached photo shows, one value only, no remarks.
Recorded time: 12:11
